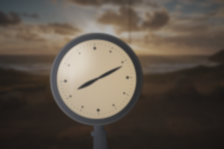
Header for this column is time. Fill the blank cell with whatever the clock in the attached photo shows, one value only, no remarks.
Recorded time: 8:11
